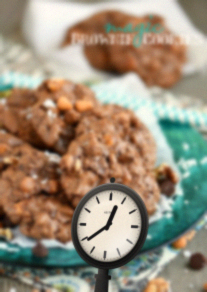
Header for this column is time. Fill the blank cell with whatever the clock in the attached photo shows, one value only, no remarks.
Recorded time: 12:39
